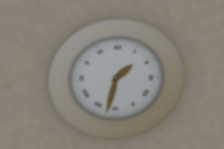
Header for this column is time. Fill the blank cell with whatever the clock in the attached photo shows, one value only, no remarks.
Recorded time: 1:32
